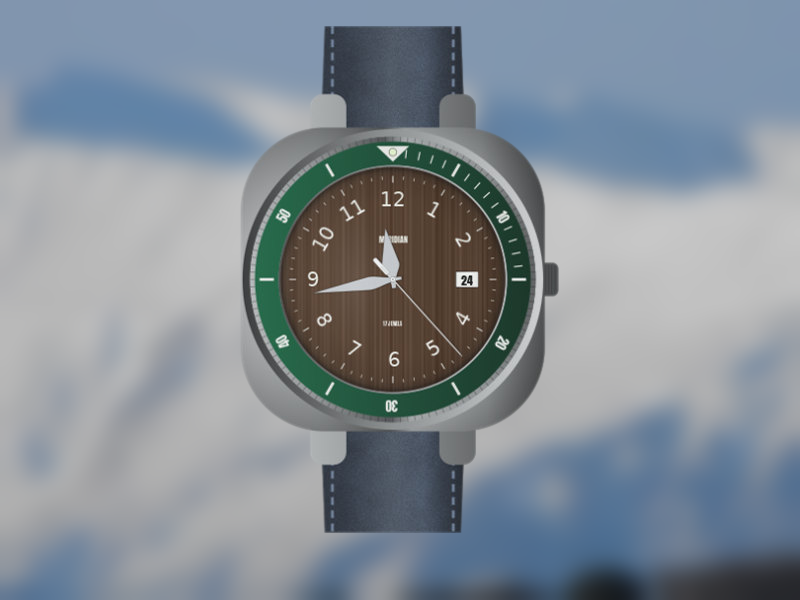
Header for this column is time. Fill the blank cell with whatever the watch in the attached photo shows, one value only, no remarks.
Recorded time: 11:43:23
